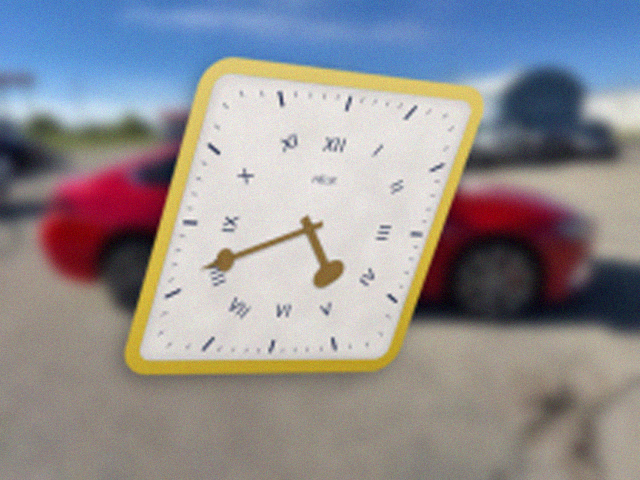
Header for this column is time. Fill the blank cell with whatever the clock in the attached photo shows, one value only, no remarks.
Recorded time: 4:41
